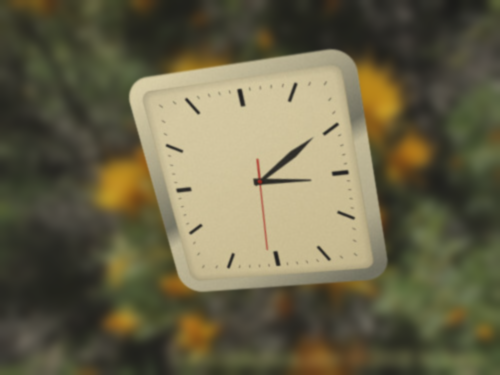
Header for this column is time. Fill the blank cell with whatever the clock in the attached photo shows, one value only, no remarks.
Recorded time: 3:09:31
